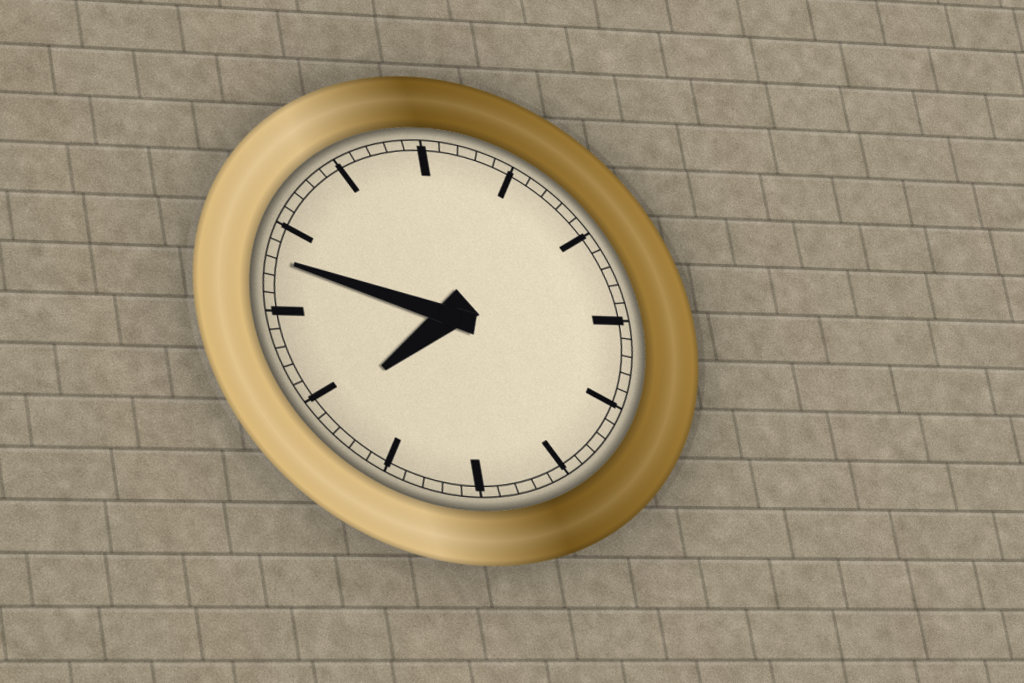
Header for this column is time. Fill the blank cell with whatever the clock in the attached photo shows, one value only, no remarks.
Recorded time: 7:48
